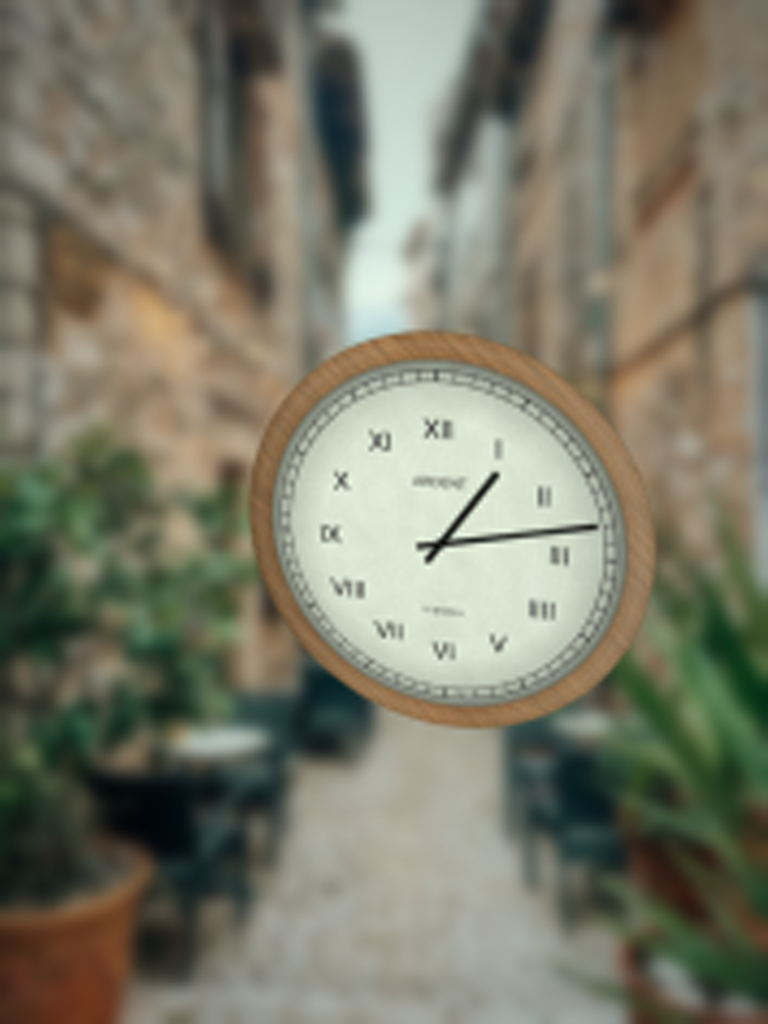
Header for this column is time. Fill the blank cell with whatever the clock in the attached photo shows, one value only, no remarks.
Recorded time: 1:13
